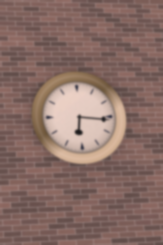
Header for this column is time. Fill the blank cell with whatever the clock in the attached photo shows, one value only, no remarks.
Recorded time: 6:16
